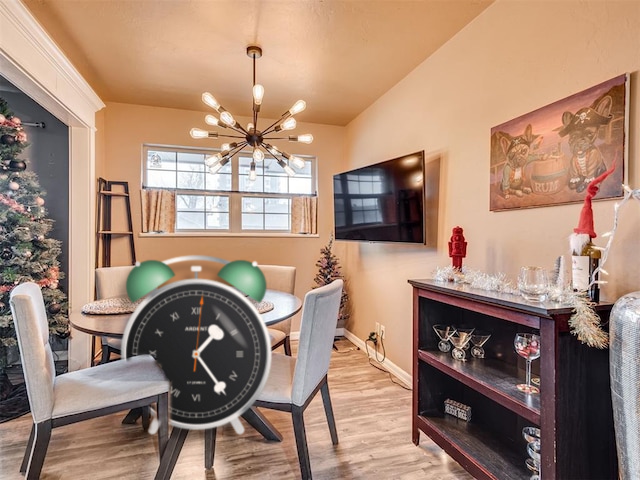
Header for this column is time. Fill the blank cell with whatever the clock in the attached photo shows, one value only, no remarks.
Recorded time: 1:24:01
